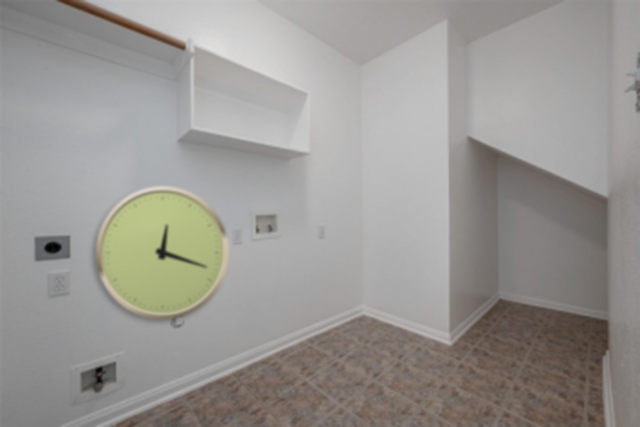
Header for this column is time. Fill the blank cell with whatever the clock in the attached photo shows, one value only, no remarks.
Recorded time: 12:18
